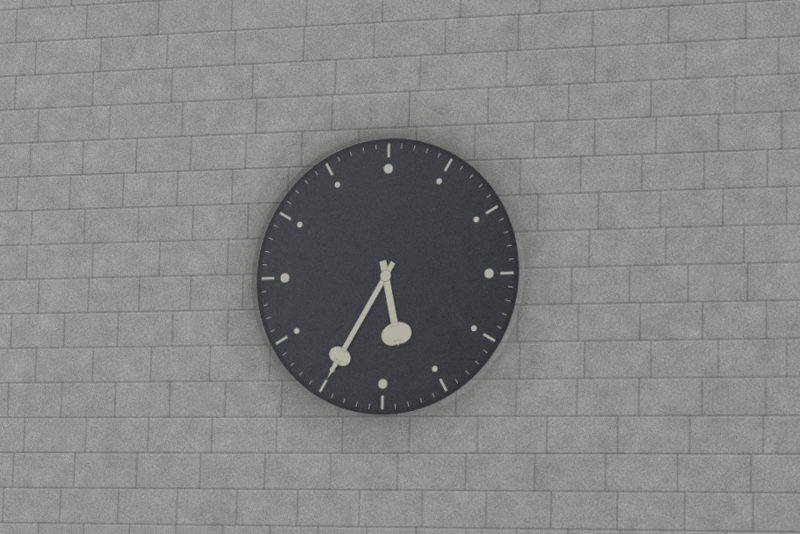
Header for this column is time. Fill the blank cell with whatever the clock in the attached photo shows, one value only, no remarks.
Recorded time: 5:35
